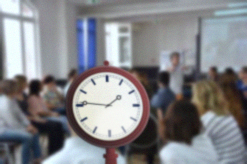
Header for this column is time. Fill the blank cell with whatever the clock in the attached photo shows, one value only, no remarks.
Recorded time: 1:46
